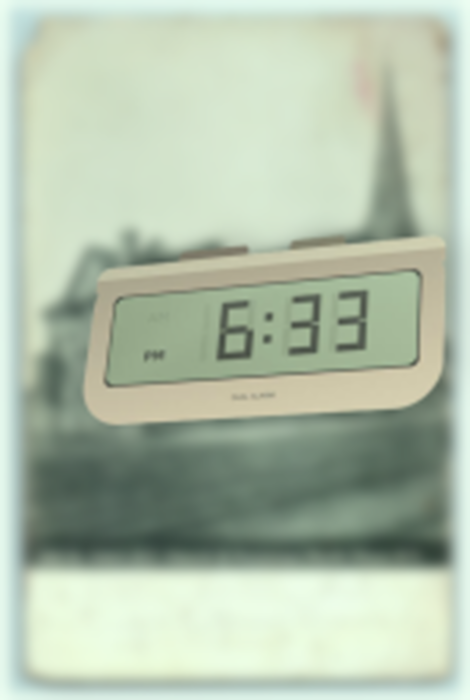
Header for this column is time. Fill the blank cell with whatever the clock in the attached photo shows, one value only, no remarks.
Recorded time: 6:33
